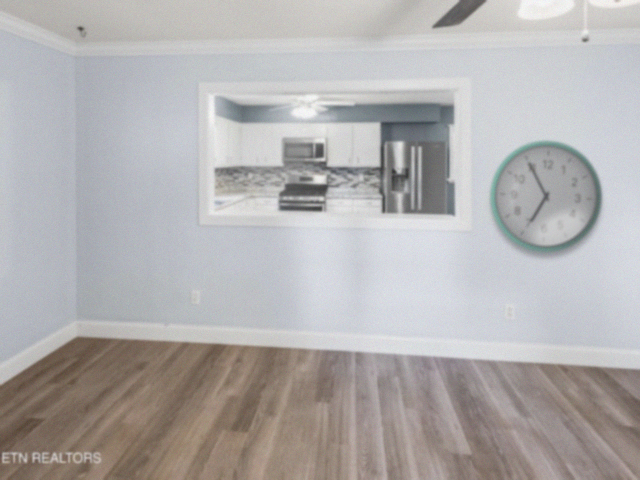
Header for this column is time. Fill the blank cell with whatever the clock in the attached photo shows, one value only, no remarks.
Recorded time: 6:55
